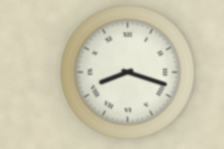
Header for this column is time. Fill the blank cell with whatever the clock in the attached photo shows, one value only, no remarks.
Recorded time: 8:18
